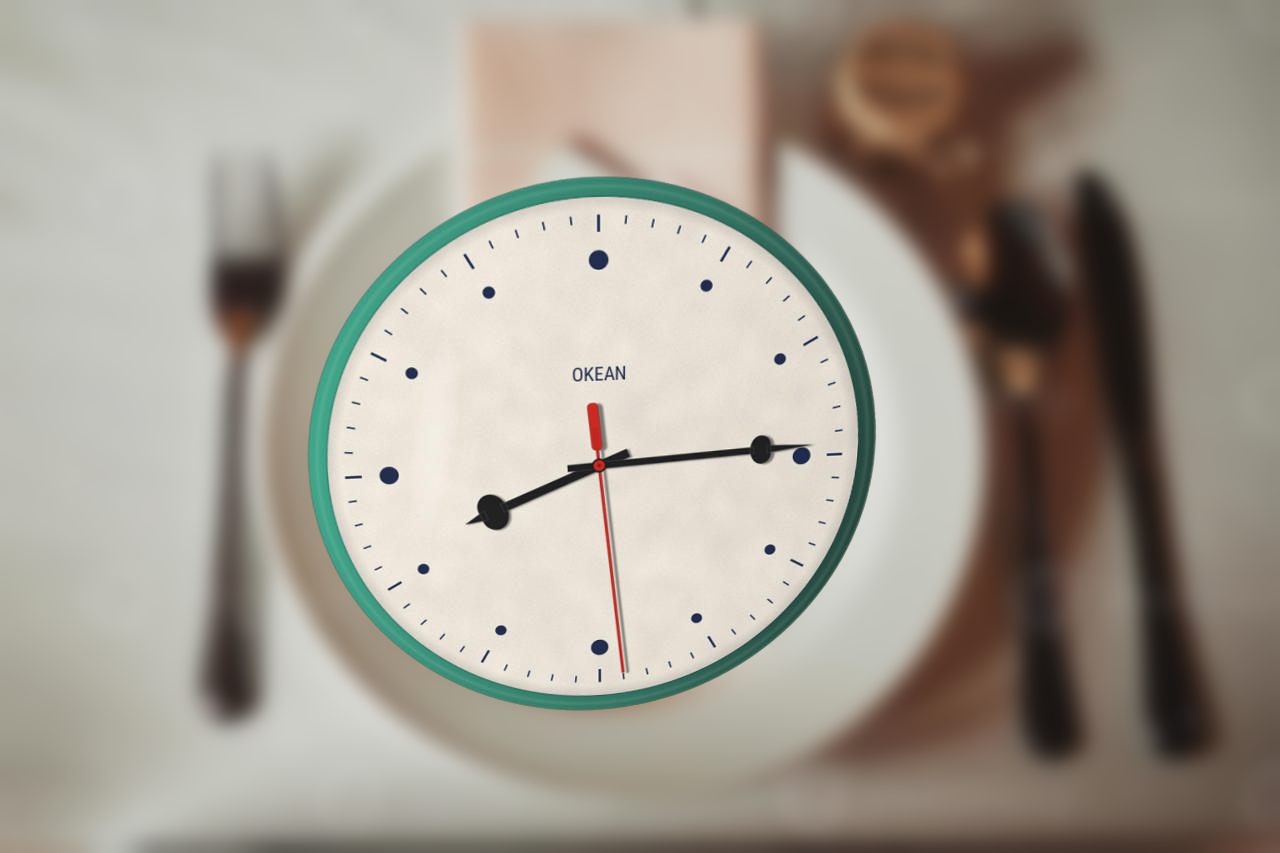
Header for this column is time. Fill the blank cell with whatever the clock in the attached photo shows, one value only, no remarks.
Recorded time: 8:14:29
